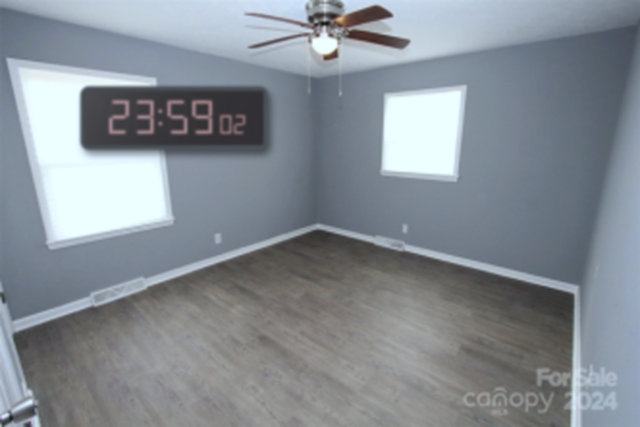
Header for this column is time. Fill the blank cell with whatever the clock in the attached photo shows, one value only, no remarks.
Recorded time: 23:59:02
